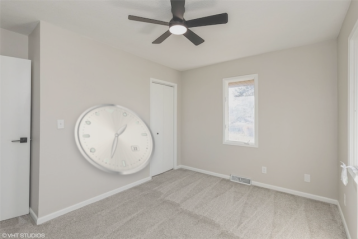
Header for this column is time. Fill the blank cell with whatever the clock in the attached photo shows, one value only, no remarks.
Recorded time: 1:34
